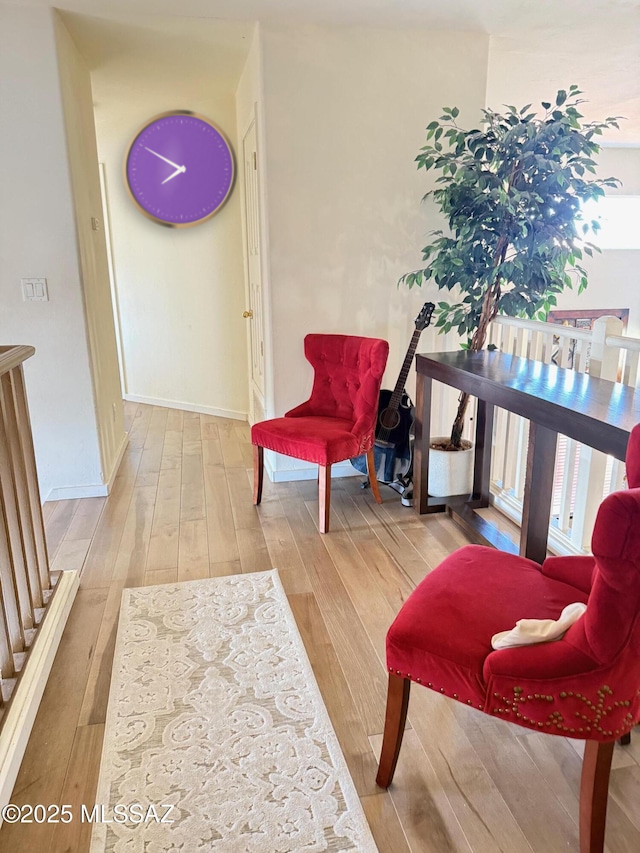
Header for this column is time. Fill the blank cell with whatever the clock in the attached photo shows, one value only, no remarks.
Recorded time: 7:50
